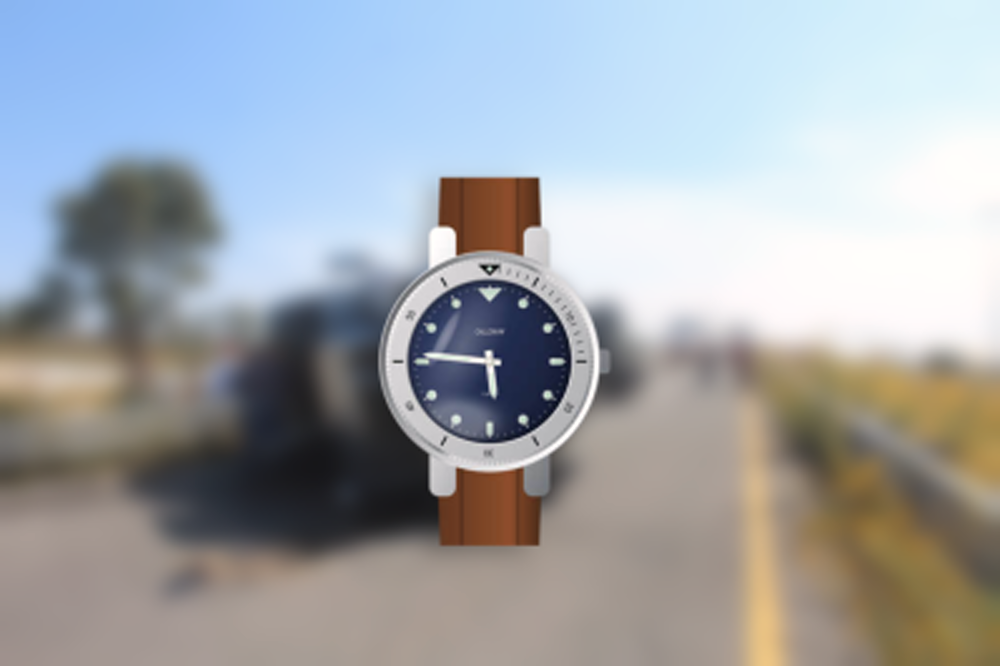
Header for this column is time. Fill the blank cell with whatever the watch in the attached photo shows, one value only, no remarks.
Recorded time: 5:46
